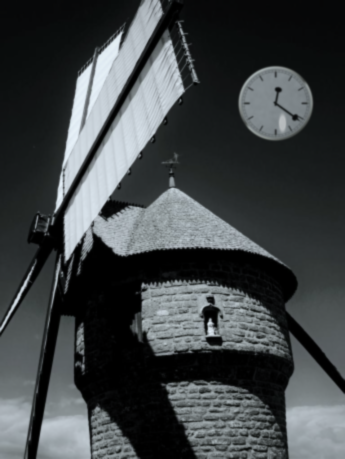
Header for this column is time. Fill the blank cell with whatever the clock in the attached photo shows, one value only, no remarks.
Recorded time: 12:21
